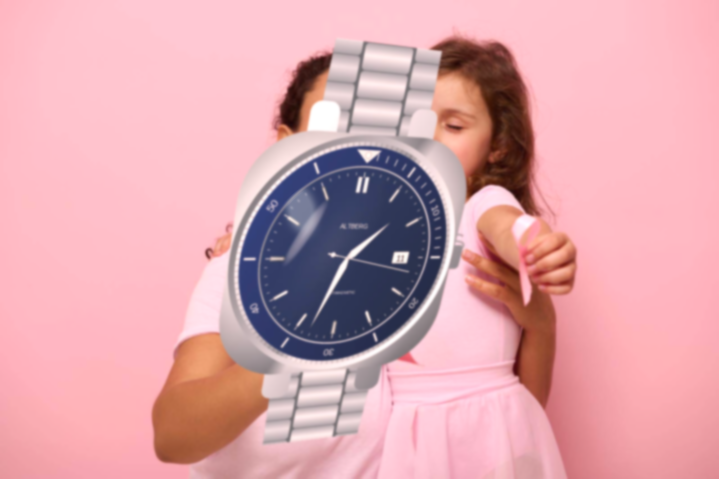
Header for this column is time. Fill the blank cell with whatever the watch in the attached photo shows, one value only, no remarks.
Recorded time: 1:33:17
